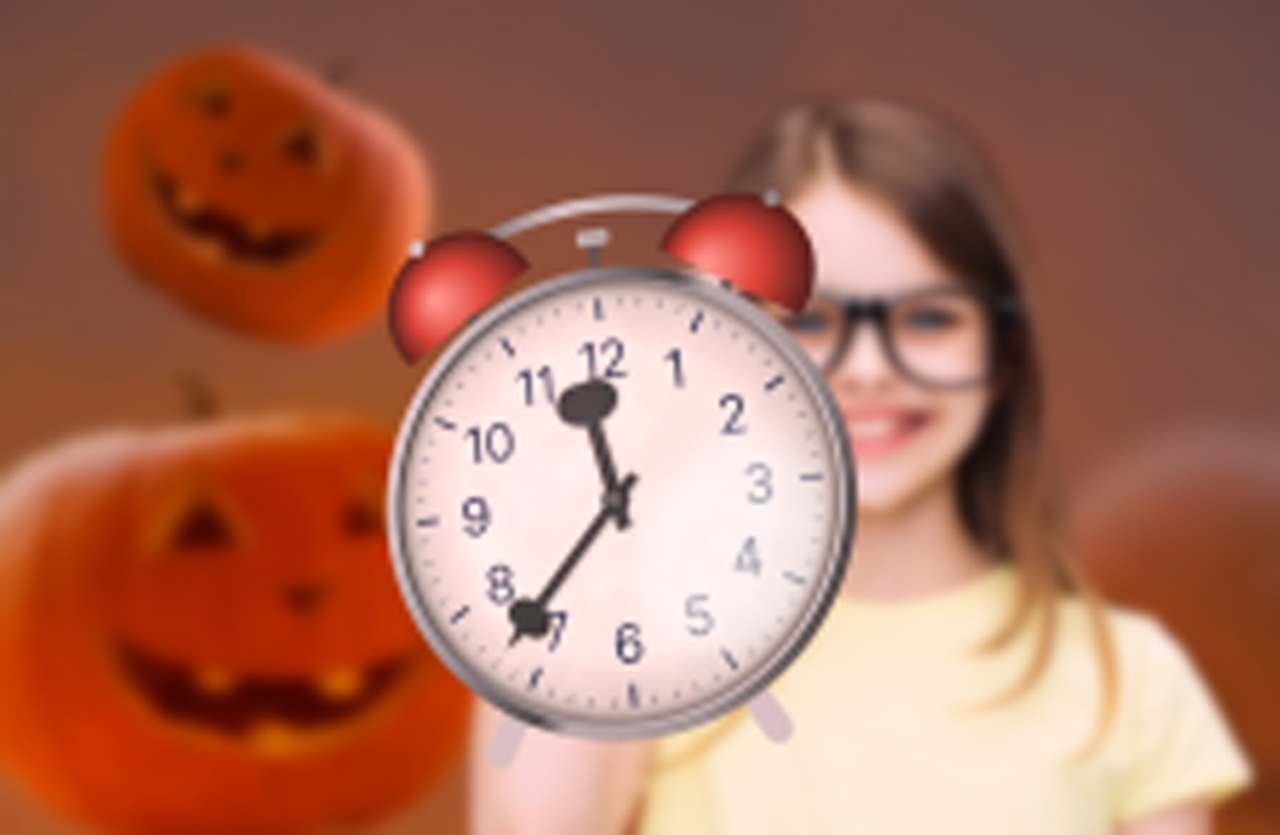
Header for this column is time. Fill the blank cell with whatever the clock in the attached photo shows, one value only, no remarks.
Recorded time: 11:37
